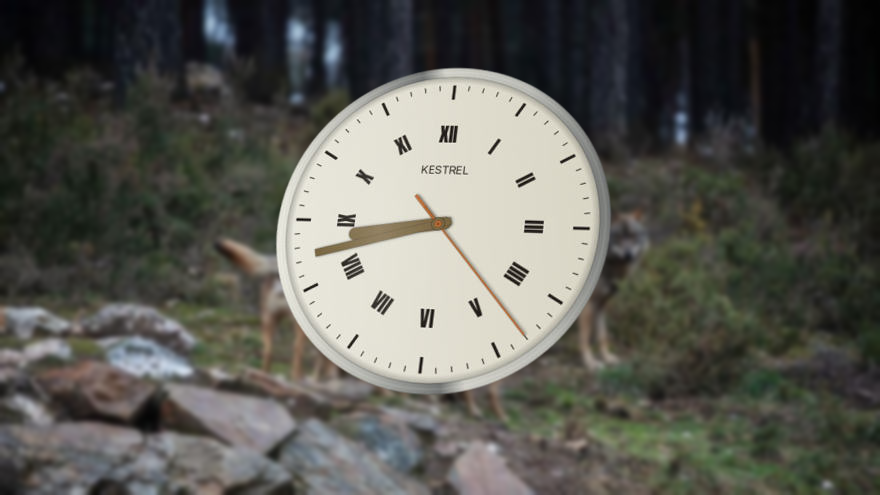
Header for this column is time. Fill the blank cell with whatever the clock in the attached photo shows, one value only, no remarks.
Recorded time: 8:42:23
